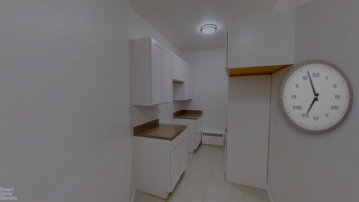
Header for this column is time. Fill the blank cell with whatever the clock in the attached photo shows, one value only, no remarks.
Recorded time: 6:57
